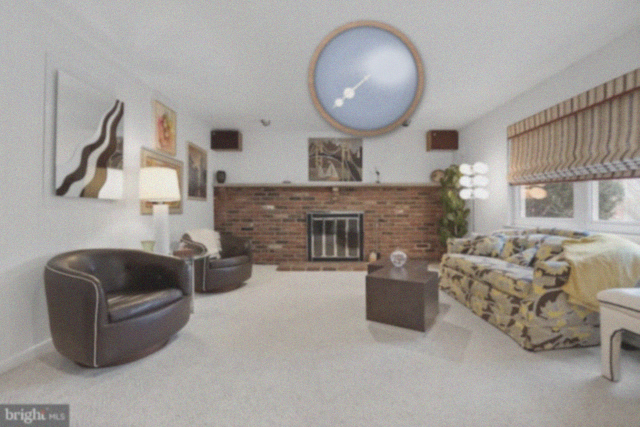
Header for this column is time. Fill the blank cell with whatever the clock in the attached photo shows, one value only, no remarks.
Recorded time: 7:38
